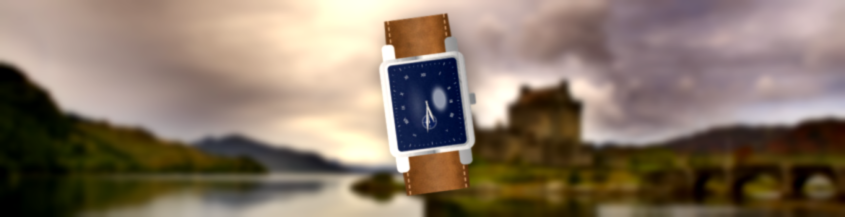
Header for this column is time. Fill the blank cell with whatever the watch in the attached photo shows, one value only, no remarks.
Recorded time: 5:31
